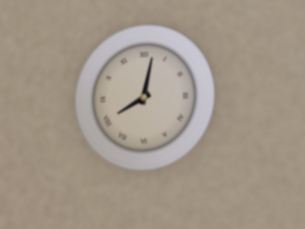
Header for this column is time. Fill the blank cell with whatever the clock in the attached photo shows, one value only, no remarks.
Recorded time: 8:02
